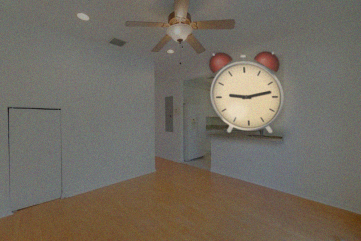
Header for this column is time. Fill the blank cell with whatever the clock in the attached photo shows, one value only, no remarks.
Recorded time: 9:13
